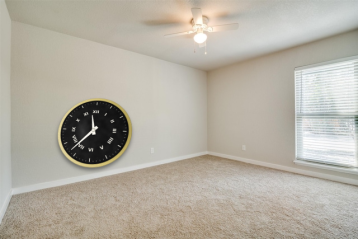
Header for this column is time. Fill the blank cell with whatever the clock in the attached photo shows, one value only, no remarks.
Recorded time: 11:37
